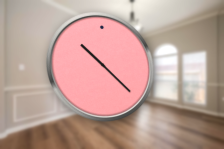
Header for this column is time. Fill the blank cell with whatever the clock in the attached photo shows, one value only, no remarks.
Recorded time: 10:22
